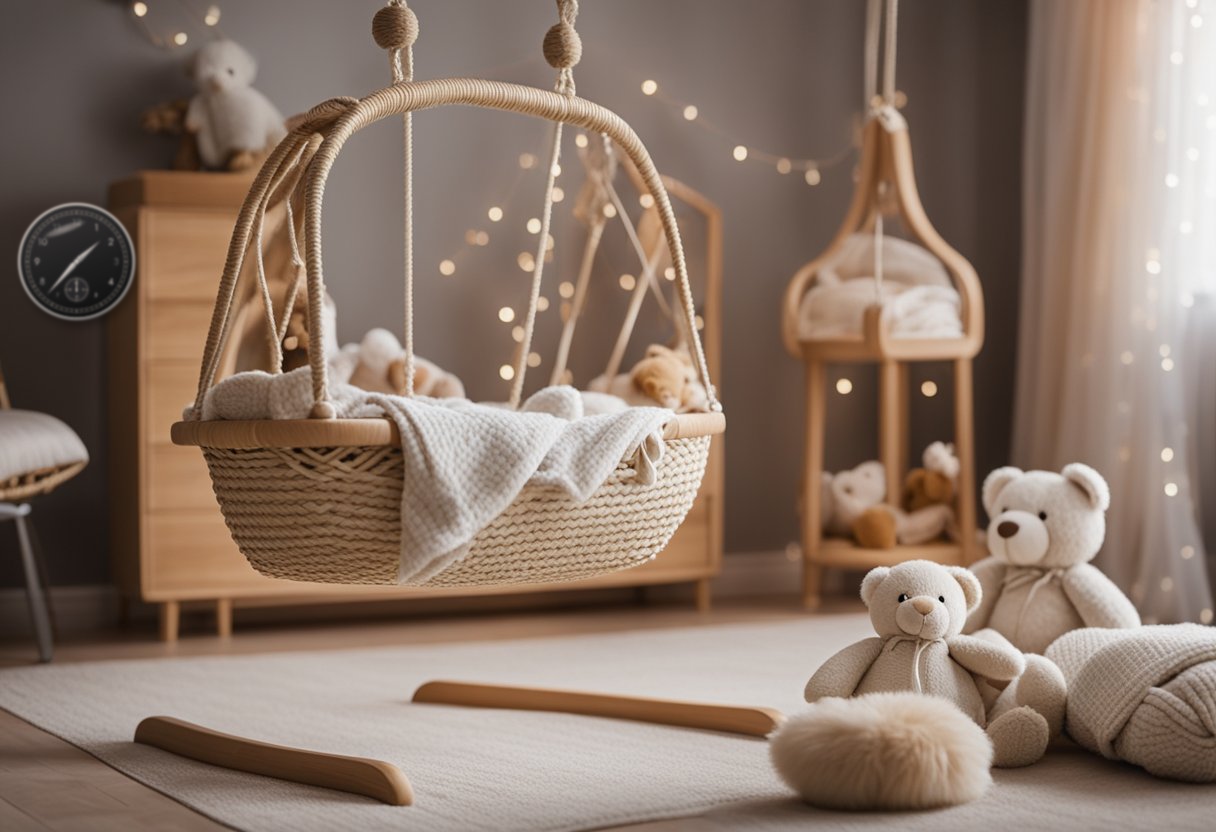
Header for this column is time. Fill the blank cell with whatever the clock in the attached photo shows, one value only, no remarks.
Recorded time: 1:37
